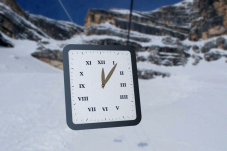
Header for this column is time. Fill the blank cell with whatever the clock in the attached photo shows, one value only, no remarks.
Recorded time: 12:06
